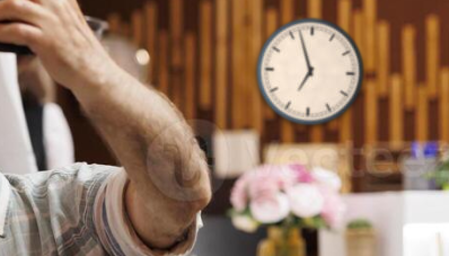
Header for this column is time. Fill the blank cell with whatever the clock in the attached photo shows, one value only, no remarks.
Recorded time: 6:57
